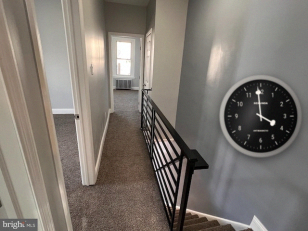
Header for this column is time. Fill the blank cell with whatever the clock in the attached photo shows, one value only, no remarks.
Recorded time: 3:59
